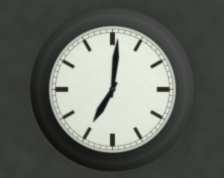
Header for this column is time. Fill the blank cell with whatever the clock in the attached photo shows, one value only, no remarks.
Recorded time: 7:01
